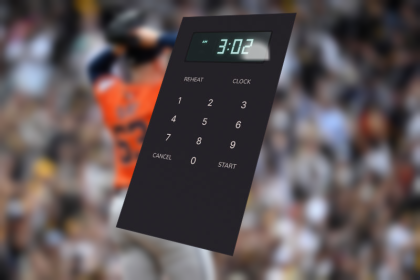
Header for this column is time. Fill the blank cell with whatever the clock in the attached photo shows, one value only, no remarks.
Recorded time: 3:02
